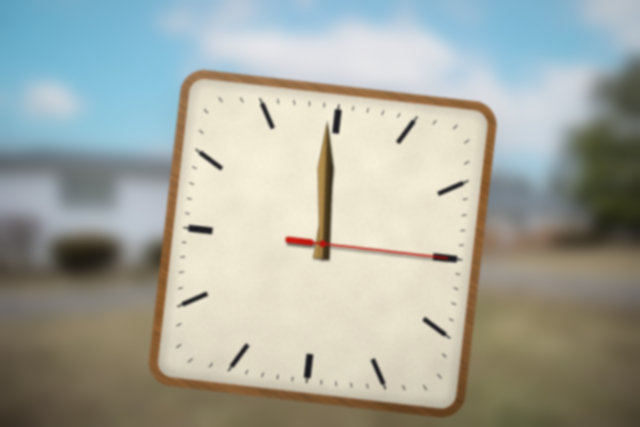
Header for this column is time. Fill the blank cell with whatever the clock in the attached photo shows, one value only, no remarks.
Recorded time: 11:59:15
